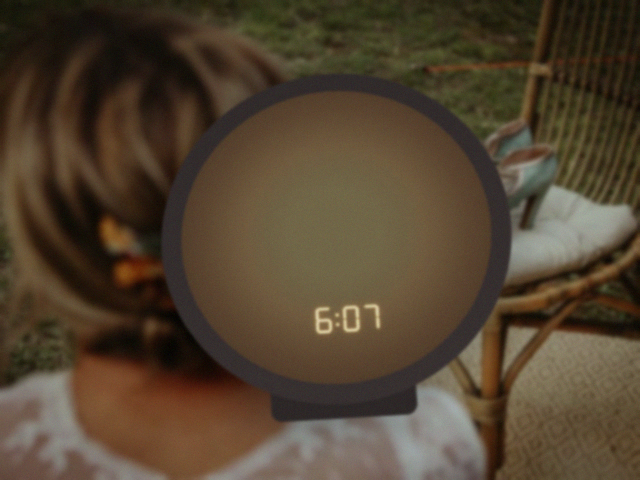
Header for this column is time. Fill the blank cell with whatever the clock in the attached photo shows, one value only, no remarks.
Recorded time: 6:07
